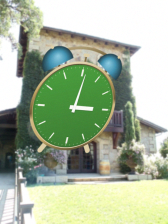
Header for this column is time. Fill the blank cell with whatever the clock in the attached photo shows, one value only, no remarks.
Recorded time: 3:01
